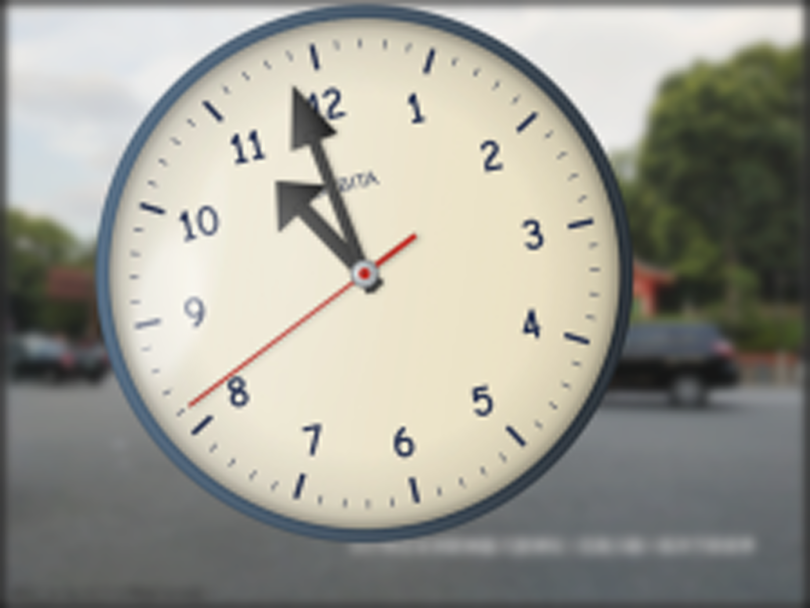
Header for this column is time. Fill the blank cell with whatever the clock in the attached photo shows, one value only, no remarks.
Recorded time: 10:58:41
